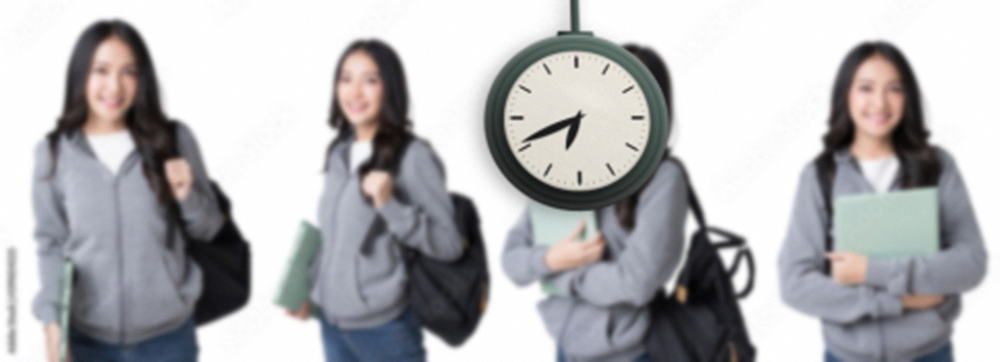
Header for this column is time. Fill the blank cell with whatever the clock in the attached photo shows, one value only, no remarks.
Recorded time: 6:41
